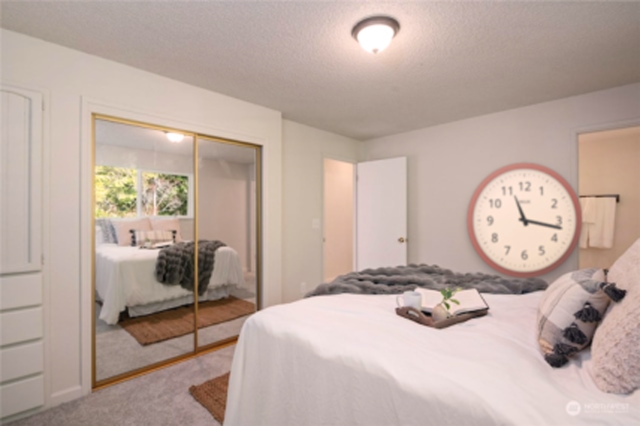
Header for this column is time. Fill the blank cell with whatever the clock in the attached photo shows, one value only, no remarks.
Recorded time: 11:17
